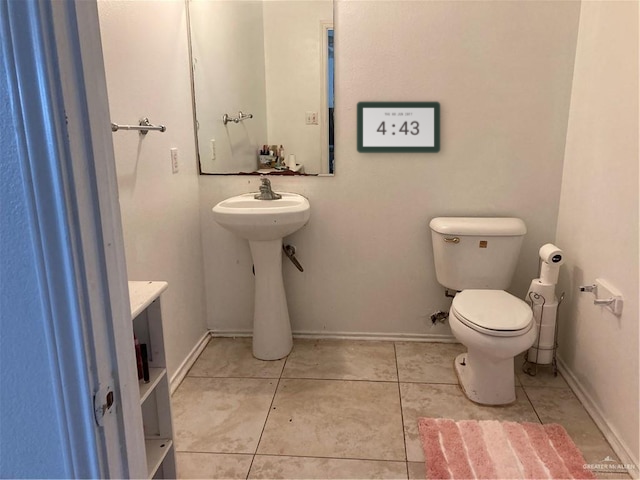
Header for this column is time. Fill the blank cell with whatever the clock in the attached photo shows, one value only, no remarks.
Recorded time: 4:43
